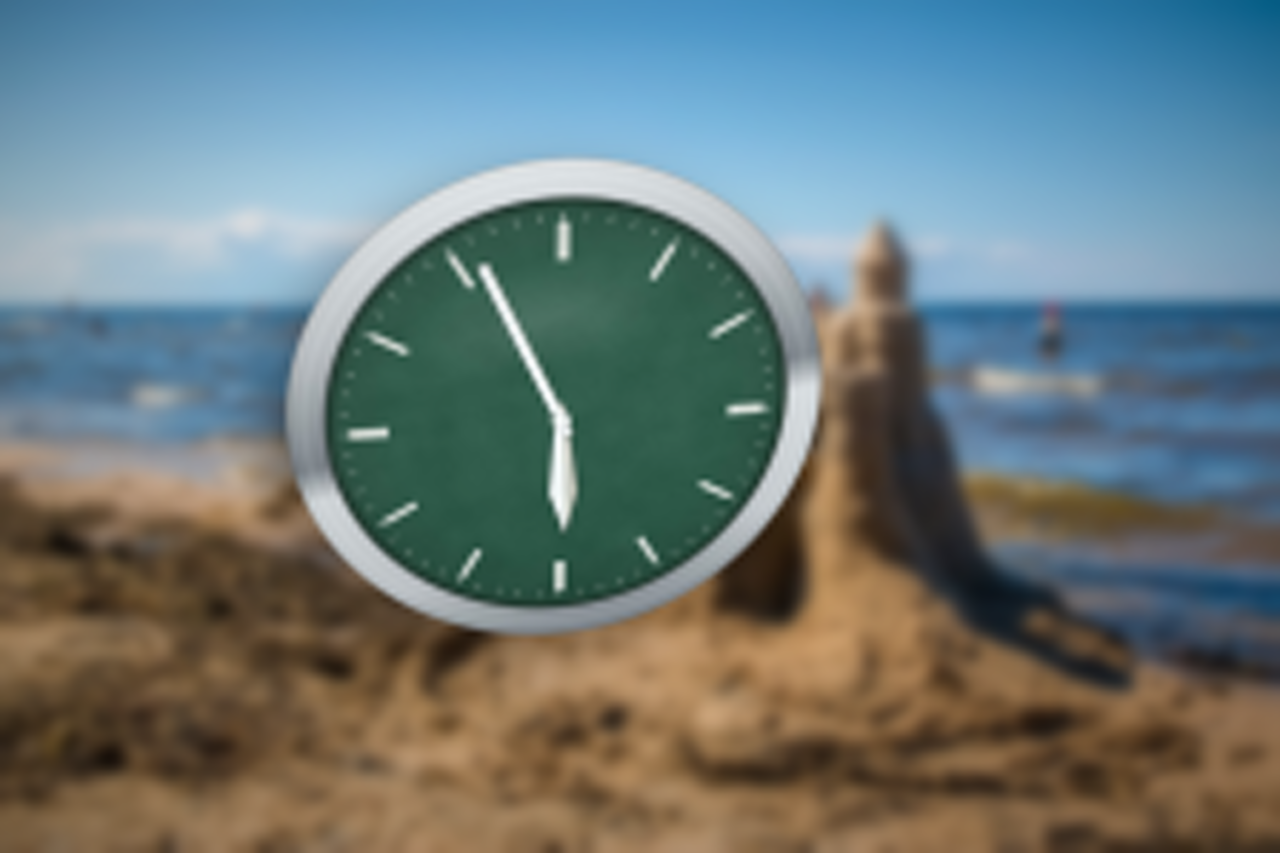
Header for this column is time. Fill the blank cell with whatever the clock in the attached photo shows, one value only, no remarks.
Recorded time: 5:56
